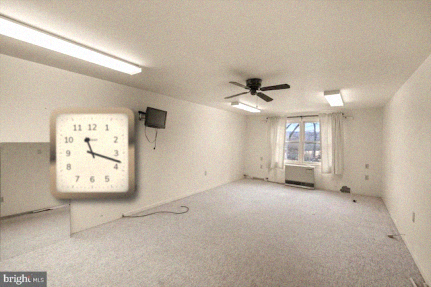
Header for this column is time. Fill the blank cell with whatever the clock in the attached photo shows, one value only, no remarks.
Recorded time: 11:18
